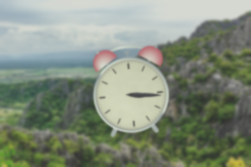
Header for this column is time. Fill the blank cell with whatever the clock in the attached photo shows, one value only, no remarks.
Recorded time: 3:16
